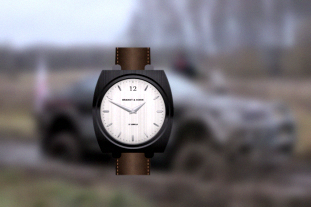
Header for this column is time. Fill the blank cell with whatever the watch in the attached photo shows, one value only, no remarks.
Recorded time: 1:49
